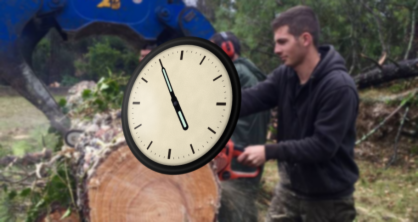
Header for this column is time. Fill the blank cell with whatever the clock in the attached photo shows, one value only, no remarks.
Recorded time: 4:55
